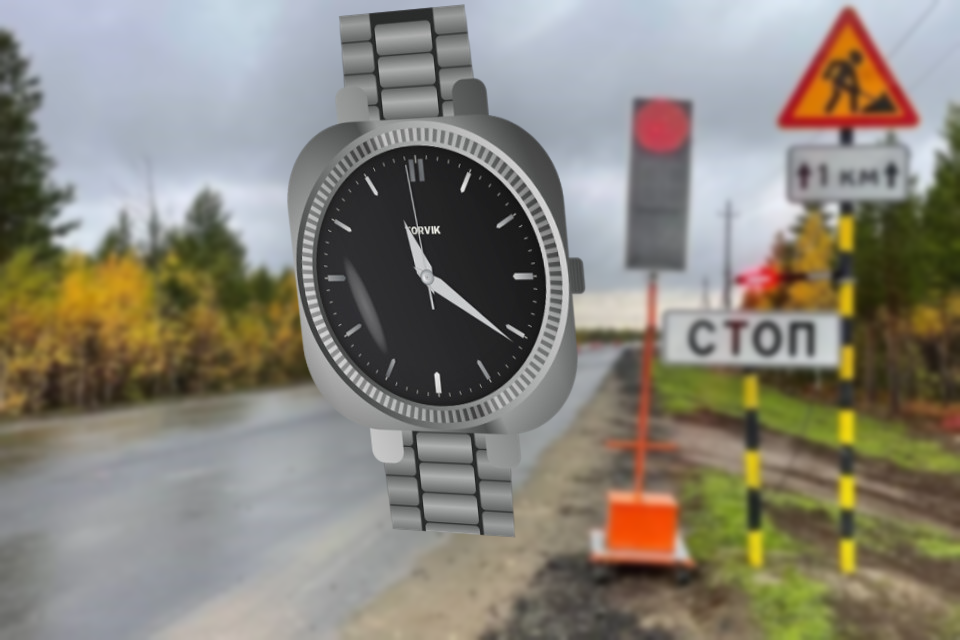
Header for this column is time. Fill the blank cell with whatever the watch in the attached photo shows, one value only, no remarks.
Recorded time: 11:20:59
